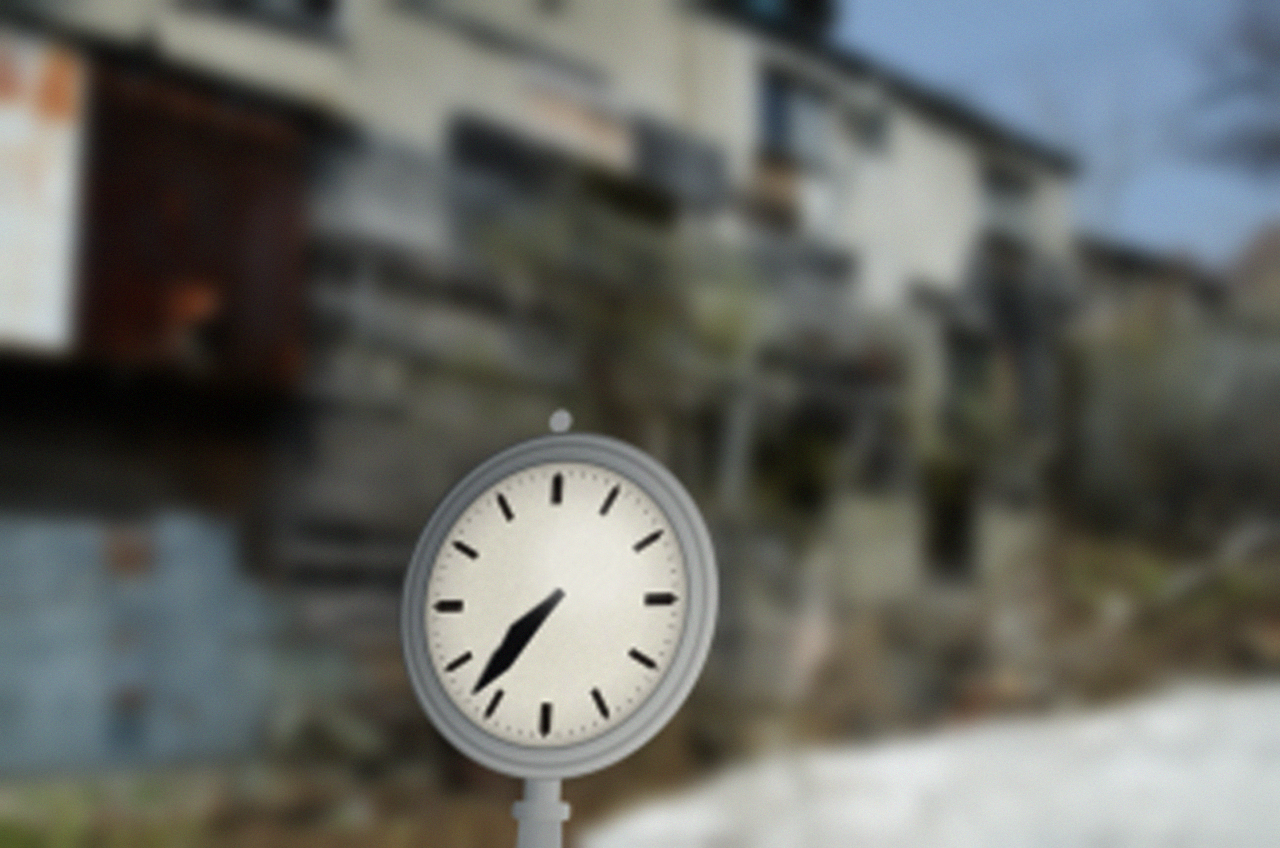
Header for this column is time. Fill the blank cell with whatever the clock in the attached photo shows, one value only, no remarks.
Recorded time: 7:37
